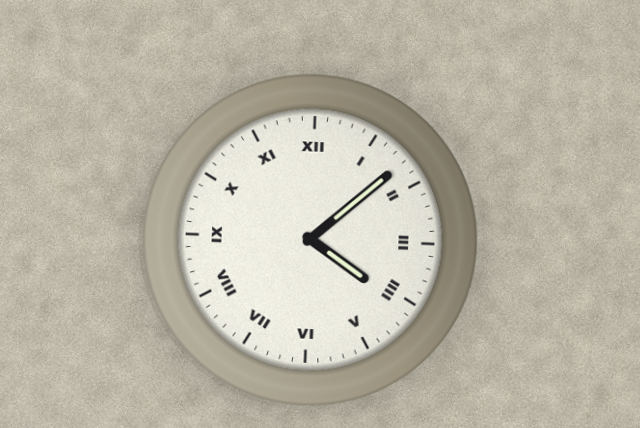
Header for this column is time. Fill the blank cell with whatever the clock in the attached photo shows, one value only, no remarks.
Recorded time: 4:08
